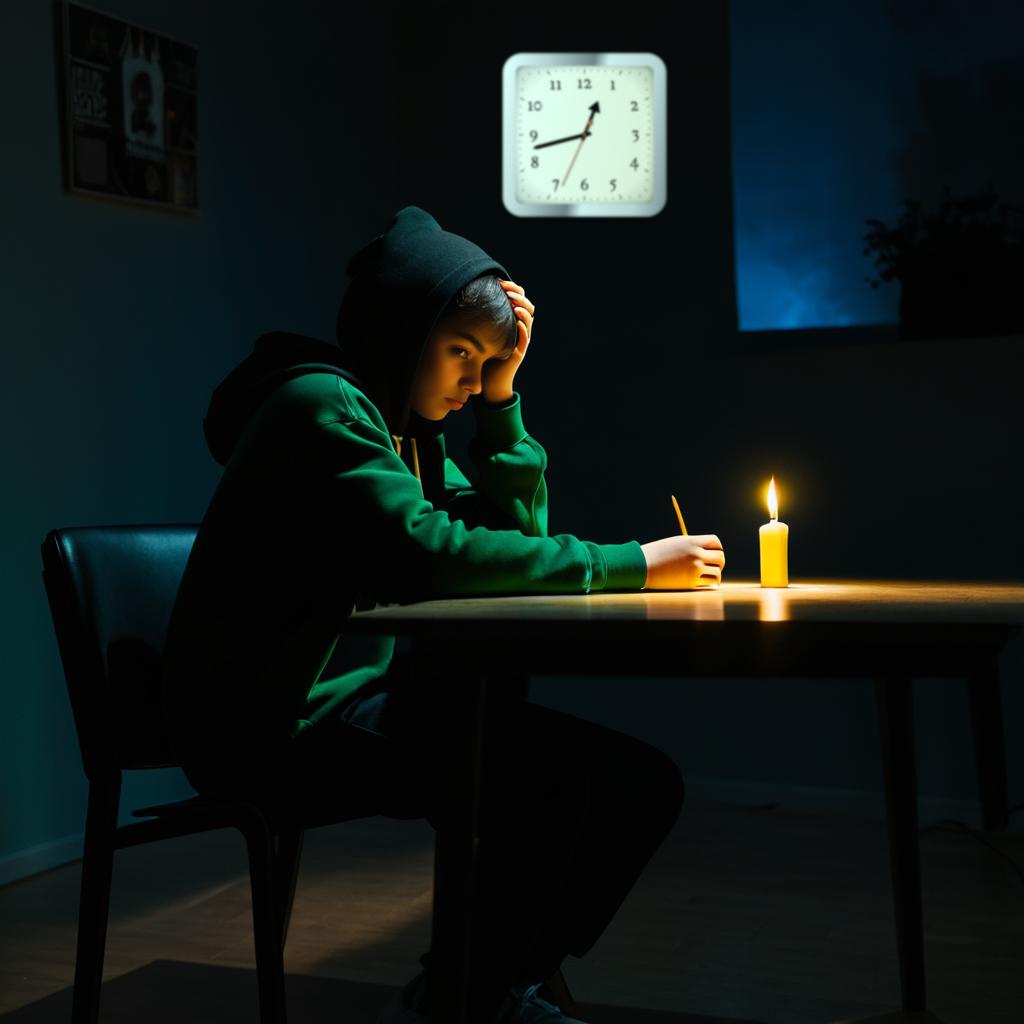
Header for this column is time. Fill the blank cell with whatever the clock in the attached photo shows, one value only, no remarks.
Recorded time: 12:42:34
